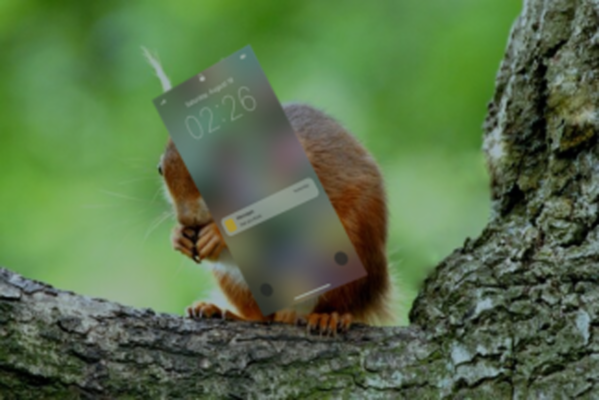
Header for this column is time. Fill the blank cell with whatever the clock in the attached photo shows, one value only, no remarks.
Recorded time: 2:26
